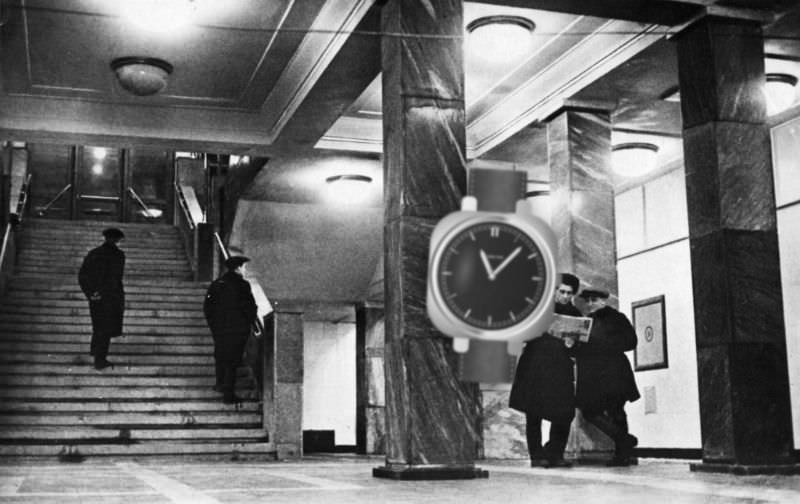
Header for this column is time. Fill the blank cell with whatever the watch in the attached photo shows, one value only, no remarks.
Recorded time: 11:07
